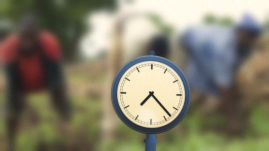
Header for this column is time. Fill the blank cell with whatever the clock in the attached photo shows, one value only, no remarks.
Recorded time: 7:23
